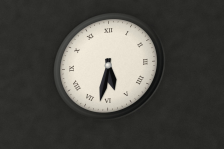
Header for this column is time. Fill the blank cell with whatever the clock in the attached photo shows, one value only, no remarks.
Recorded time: 5:32
